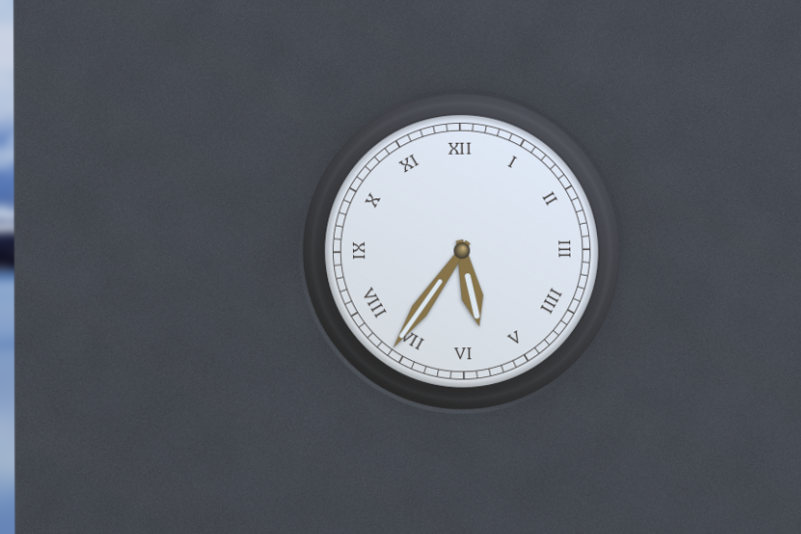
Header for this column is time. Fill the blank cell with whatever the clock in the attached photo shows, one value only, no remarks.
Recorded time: 5:36
